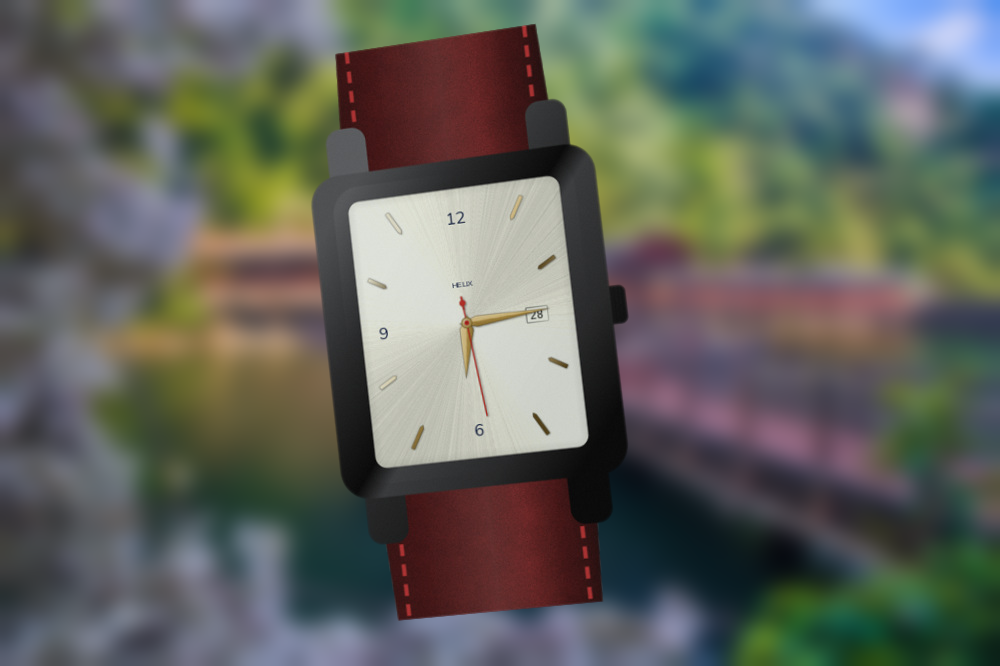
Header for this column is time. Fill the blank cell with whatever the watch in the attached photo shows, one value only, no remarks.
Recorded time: 6:14:29
